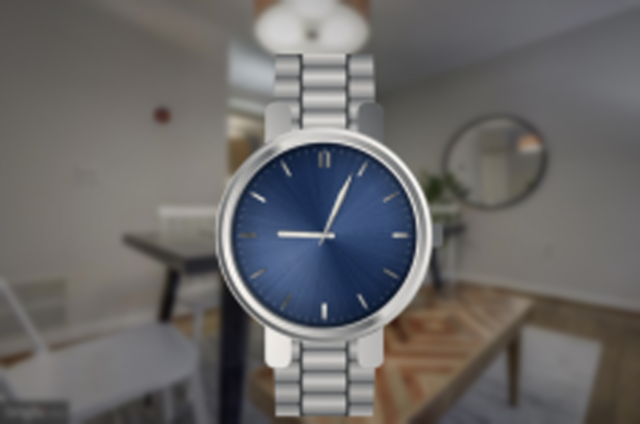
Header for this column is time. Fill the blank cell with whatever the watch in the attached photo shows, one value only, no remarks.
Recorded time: 9:04
